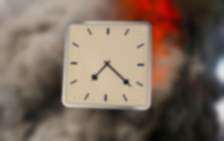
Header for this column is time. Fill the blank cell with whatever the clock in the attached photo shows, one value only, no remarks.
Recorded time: 7:22
